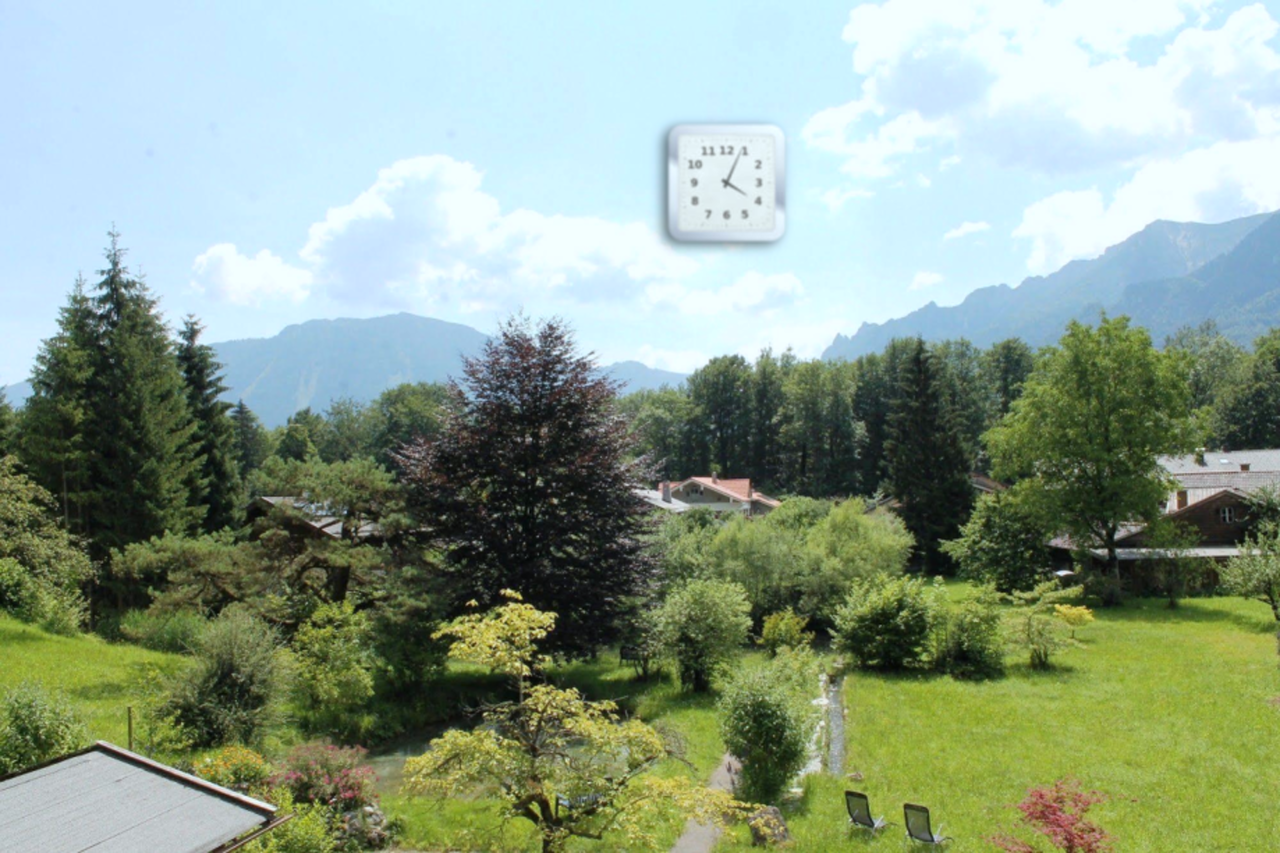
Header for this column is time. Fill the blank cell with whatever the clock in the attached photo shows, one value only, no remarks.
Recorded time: 4:04
